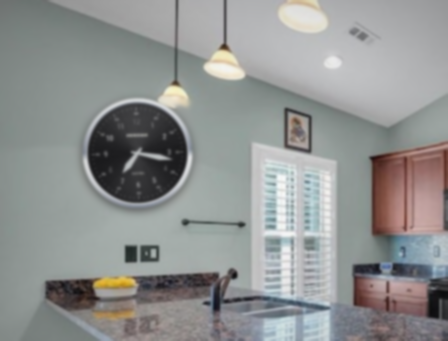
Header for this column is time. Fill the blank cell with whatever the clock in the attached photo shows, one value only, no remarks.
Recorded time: 7:17
